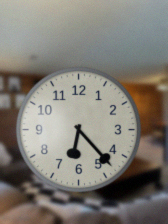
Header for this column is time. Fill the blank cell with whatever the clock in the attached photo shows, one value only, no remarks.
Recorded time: 6:23
